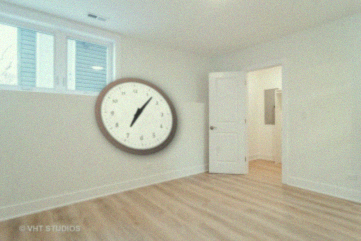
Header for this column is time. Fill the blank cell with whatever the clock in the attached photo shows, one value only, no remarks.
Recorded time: 7:07
